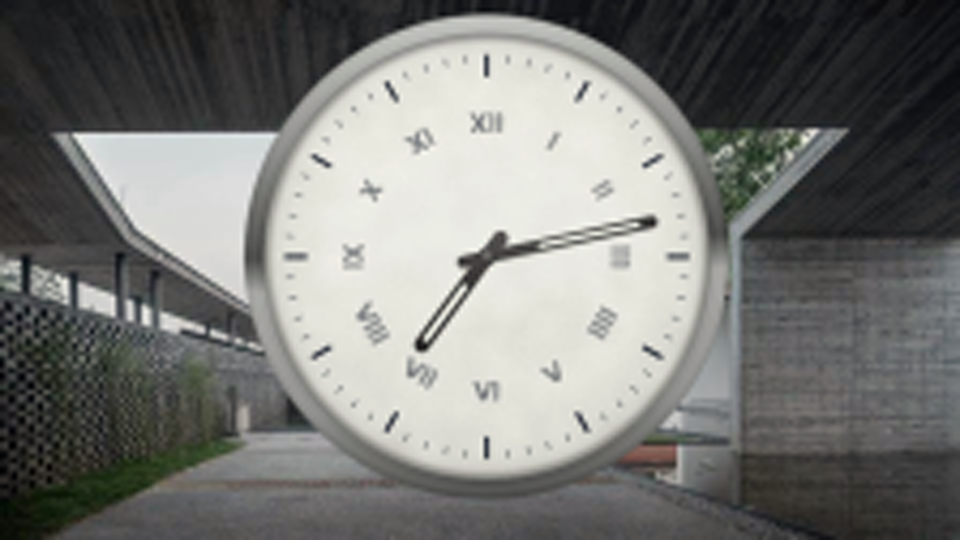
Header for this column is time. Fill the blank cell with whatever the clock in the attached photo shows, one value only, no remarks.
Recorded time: 7:13
